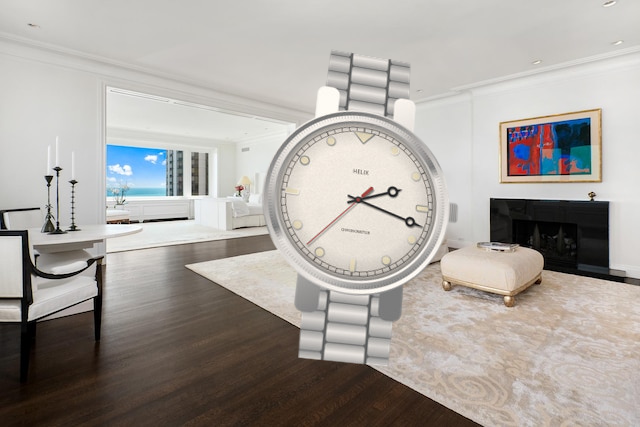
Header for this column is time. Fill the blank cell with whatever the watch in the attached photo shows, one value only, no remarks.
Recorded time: 2:17:37
